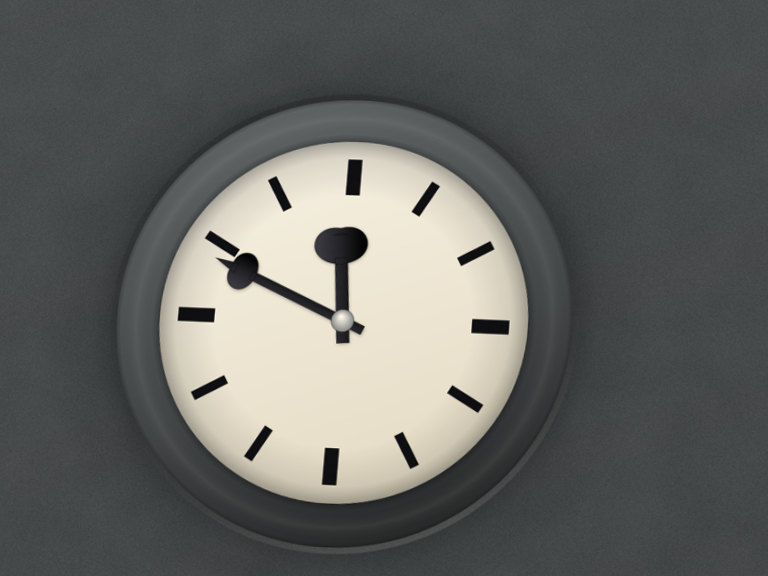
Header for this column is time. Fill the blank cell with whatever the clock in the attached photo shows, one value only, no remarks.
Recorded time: 11:49
